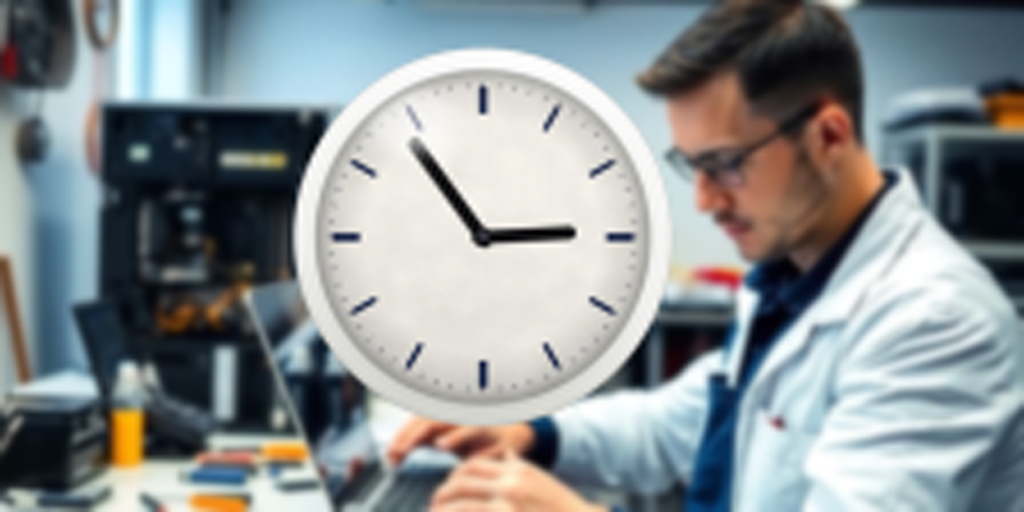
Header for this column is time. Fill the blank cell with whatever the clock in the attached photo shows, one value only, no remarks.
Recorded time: 2:54
